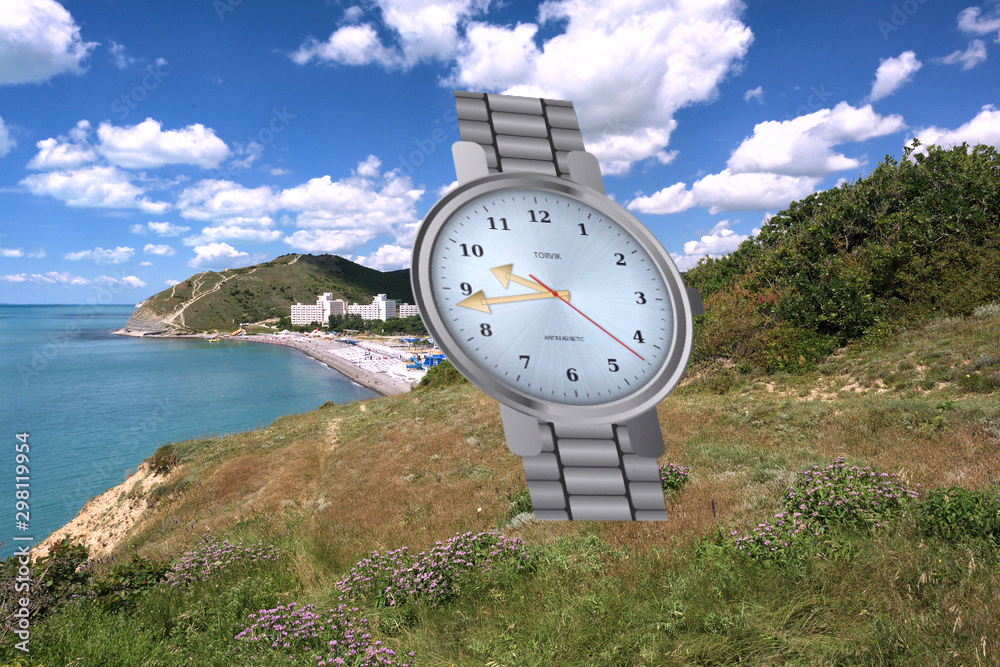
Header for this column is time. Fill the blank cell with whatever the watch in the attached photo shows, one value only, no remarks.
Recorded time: 9:43:22
